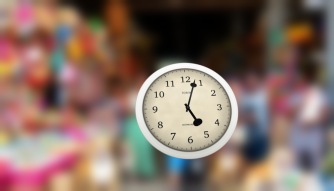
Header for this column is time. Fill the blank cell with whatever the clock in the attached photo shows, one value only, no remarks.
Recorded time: 5:03
